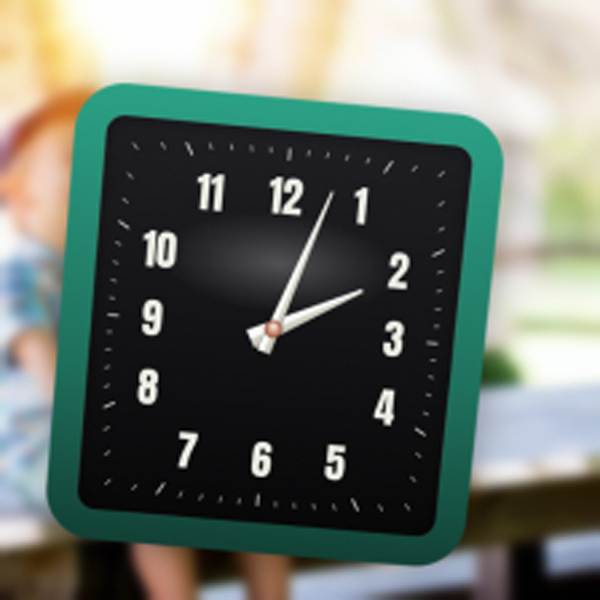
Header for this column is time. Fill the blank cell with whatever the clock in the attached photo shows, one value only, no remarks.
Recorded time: 2:03
